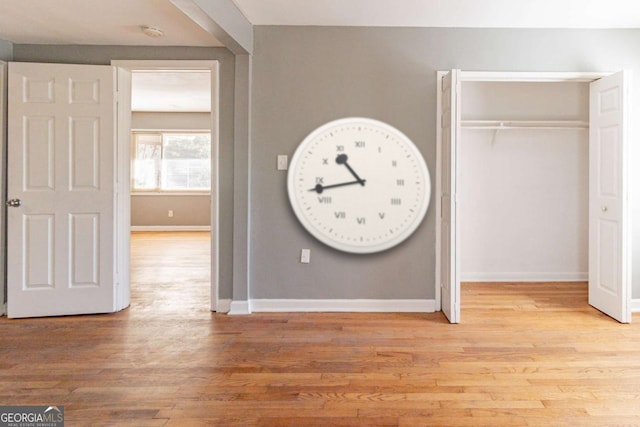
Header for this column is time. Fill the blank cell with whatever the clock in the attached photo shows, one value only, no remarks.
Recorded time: 10:43
